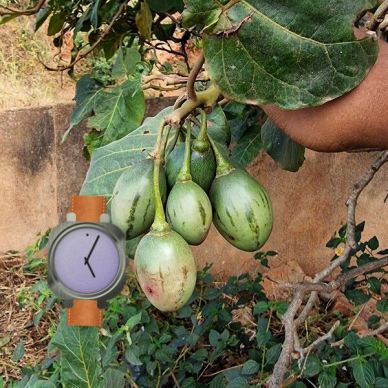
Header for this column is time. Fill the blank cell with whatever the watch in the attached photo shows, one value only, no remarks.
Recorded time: 5:04
